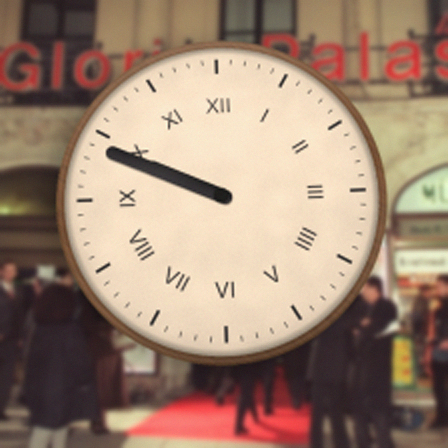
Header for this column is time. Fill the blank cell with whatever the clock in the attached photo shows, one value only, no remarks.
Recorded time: 9:49
